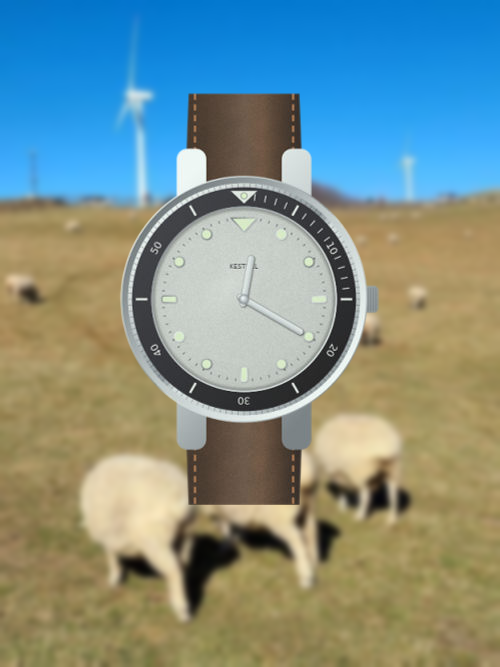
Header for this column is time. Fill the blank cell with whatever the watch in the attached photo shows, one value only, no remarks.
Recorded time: 12:20
